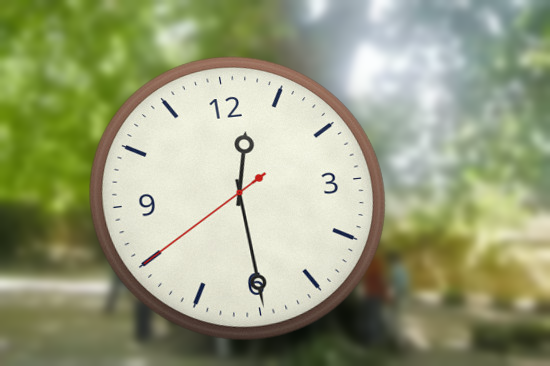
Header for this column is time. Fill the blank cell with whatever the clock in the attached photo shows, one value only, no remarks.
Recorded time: 12:29:40
